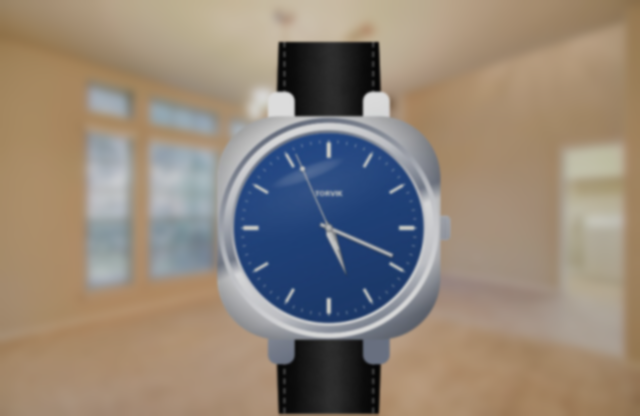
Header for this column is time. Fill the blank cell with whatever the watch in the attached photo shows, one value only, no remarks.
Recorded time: 5:18:56
